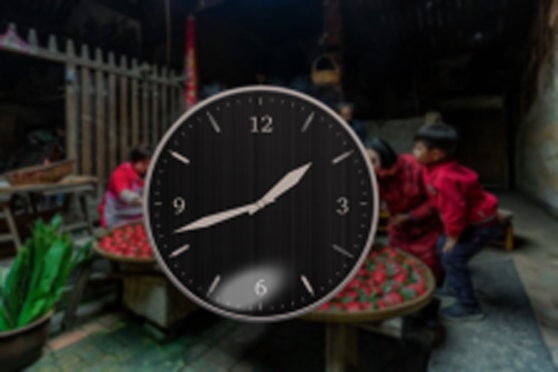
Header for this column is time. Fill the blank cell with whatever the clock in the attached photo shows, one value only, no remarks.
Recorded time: 1:42
